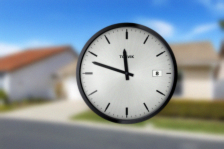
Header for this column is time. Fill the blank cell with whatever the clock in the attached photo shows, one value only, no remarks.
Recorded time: 11:48
